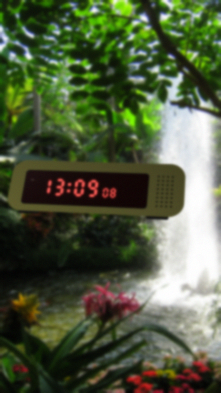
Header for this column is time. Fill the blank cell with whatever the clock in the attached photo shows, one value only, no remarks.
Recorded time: 13:09
